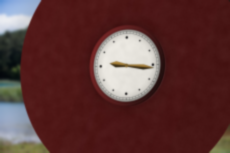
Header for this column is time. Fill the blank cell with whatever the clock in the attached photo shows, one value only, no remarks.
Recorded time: 9:16
